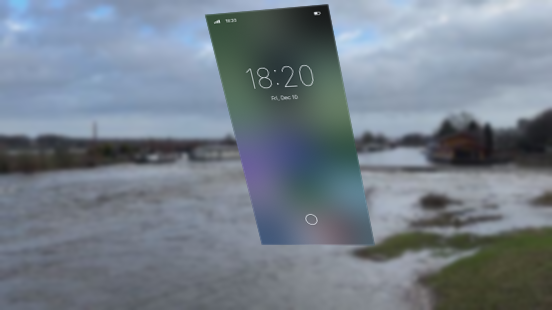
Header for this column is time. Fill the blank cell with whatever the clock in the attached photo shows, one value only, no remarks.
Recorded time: 18:20
